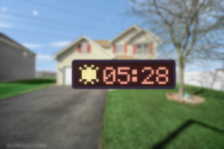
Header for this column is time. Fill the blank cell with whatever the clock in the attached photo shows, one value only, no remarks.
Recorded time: 5:28
